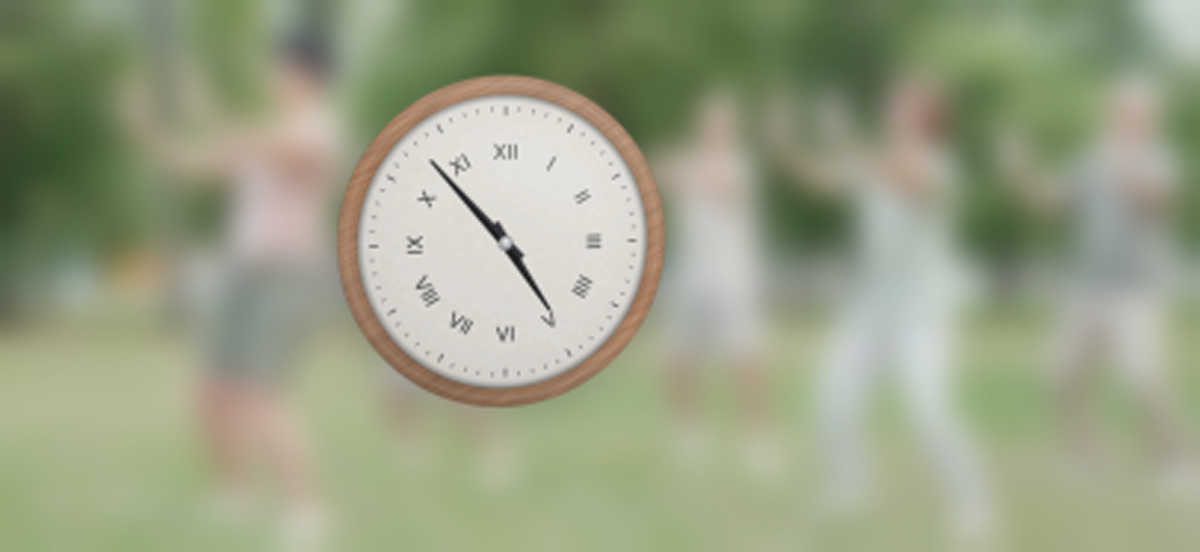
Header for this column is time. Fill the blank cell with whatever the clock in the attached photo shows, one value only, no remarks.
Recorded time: 4:53
